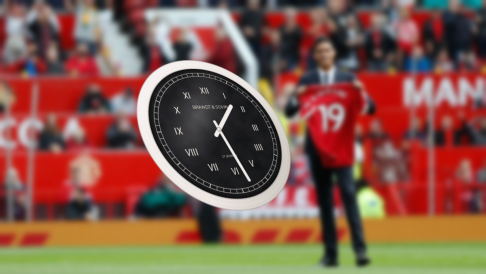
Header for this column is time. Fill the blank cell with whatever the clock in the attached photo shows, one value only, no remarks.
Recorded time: 1:28
